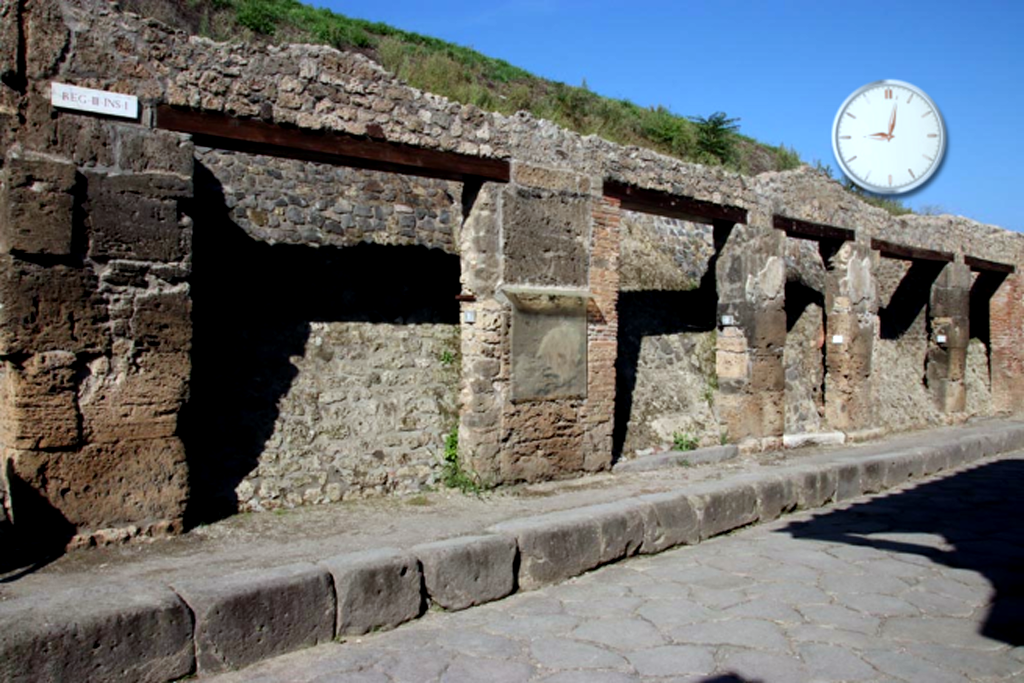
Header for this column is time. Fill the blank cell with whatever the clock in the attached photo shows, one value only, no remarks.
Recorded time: 9:02
